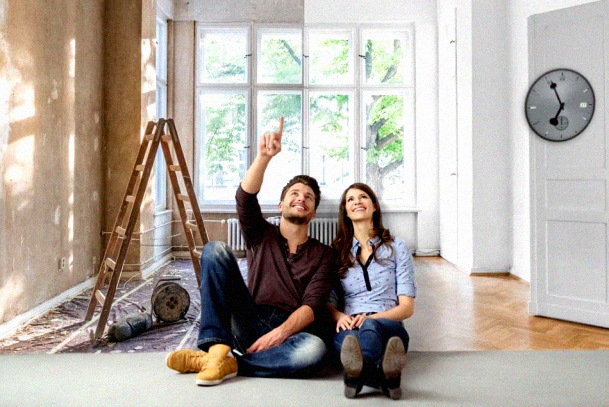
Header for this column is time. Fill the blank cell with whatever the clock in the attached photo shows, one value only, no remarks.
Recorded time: 6:56
